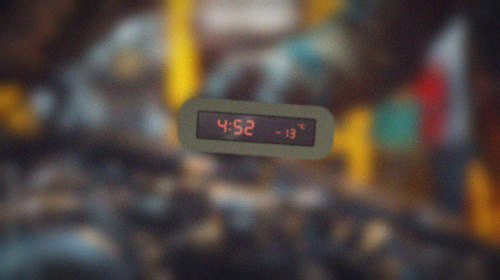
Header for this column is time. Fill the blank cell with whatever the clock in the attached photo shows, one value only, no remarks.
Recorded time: 4:52
